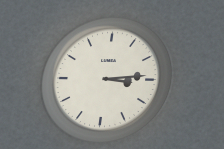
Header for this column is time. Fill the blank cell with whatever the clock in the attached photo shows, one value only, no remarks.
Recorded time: 3:14
